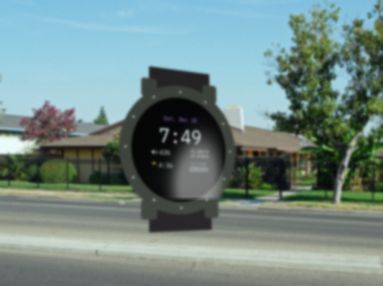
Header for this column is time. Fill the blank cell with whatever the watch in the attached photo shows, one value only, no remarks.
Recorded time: 7:49
